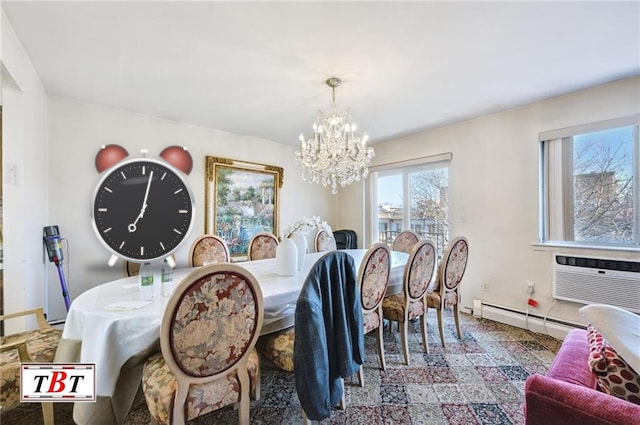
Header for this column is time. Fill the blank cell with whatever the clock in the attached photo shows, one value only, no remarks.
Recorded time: 7:02
